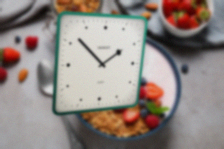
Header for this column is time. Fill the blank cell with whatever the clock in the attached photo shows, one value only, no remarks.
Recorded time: 1:52
